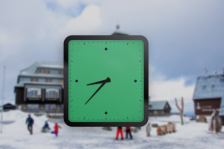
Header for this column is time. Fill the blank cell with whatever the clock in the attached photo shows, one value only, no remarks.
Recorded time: 8:37
